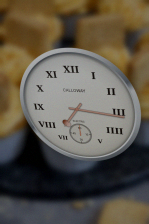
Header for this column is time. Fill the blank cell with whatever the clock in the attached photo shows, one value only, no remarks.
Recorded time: 7:16
